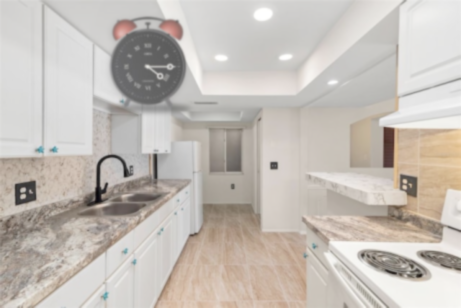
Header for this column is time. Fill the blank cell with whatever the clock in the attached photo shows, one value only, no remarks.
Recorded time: 4:15
